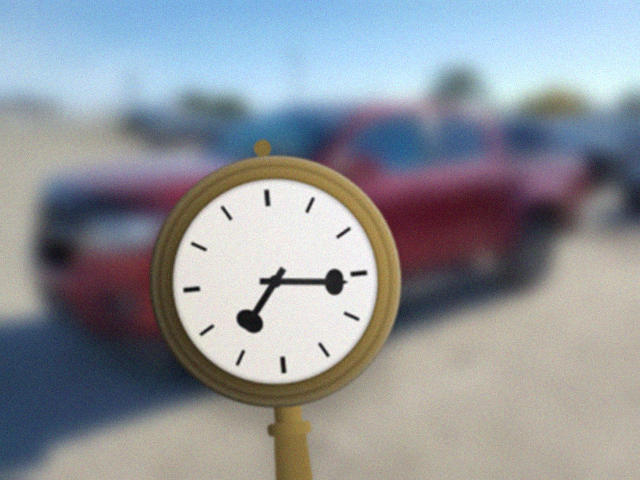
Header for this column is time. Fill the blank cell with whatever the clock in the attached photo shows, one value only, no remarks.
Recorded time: 7:16
